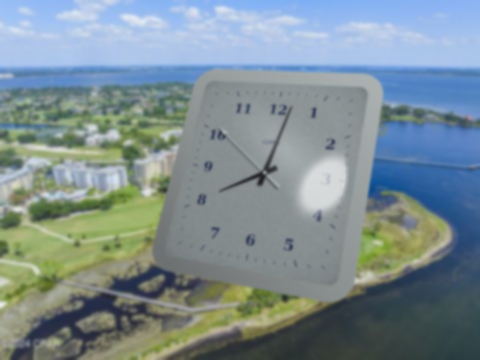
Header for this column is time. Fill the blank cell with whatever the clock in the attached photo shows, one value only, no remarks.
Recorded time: 8:01:51
